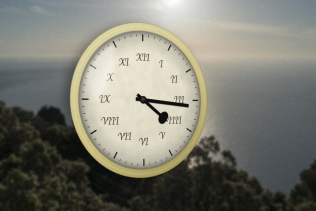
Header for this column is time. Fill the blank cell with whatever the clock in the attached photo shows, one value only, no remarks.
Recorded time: 4:16
